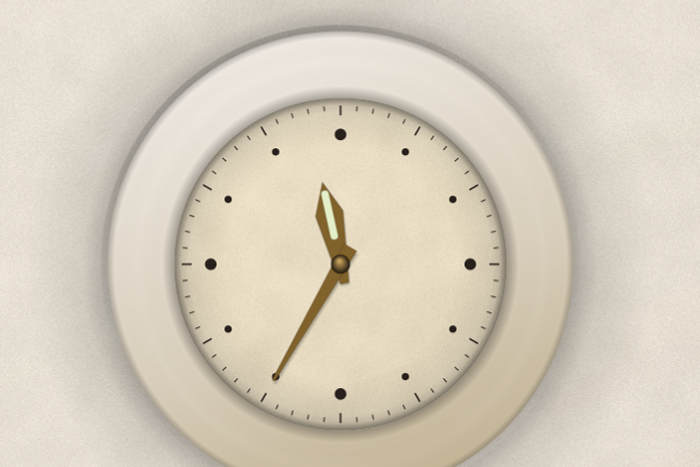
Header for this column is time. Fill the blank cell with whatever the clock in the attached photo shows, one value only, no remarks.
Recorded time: 11:35
